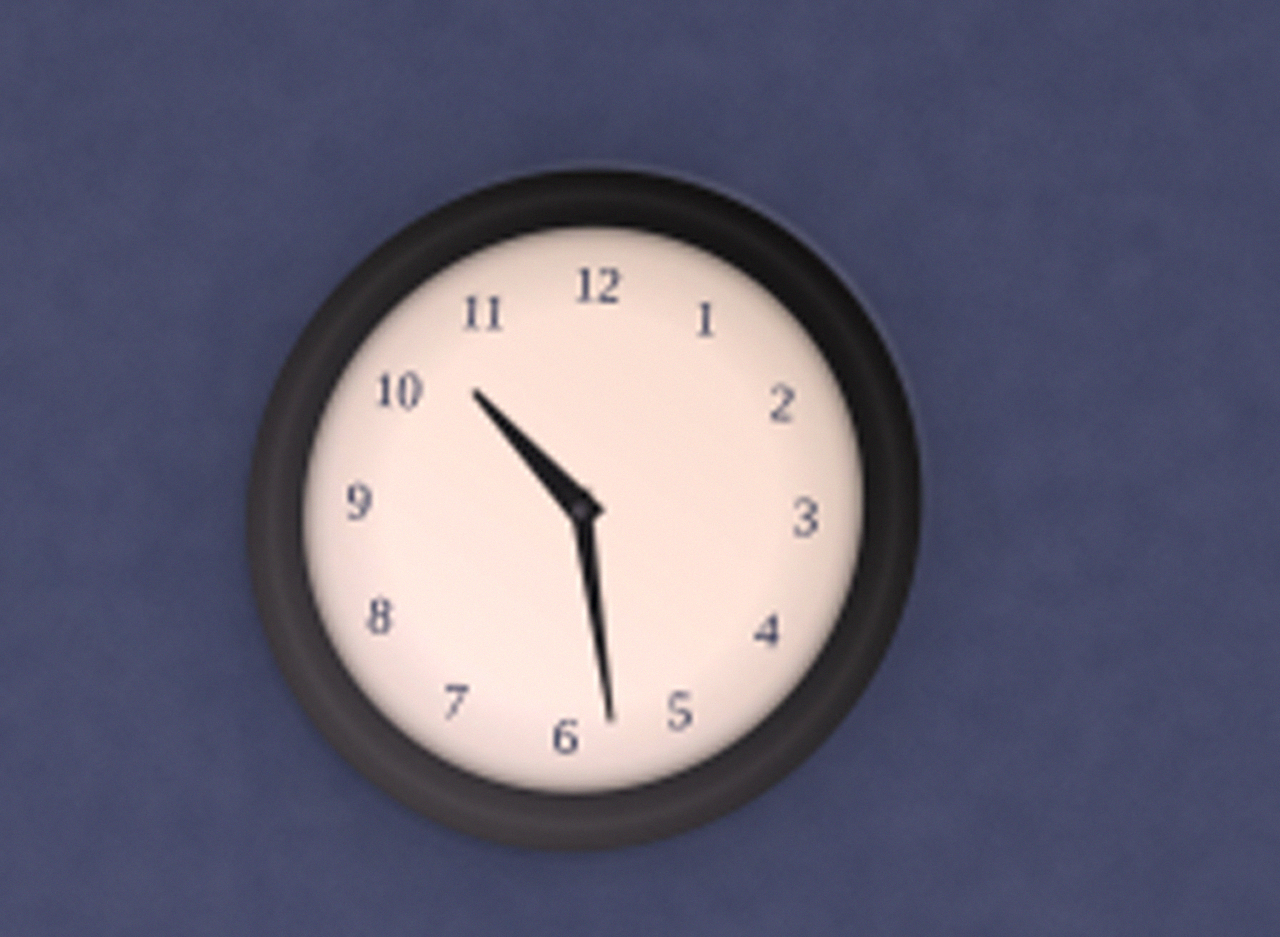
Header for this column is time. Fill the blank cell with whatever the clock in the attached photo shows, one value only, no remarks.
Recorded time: 10:28
